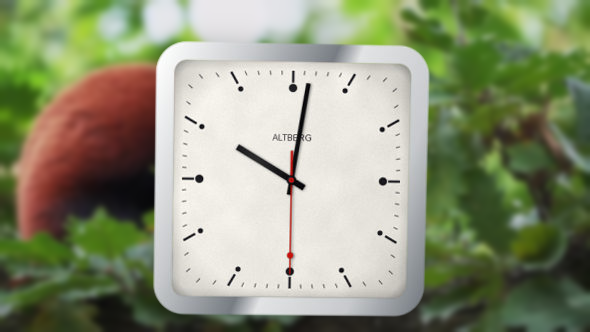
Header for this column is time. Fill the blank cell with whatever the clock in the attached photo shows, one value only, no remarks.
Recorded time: 10:01:30
